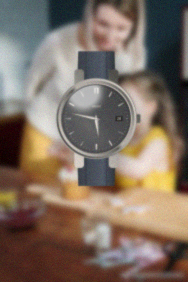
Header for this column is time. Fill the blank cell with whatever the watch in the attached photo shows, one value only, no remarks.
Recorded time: 5:47
